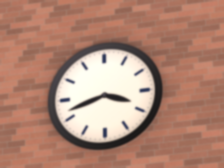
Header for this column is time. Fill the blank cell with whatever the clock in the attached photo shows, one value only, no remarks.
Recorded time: 3:42
